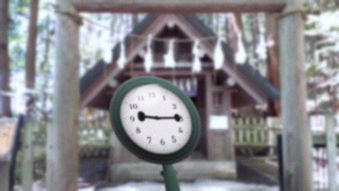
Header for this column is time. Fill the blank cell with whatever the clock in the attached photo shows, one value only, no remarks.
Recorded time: 9:15
